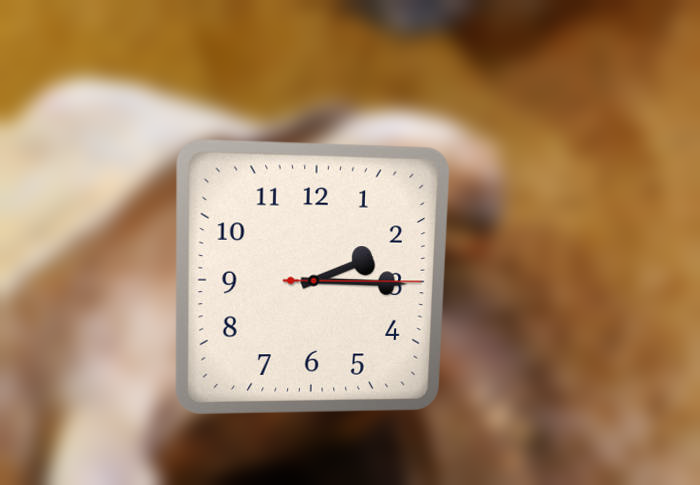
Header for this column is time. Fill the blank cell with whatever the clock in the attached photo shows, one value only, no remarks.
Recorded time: 2:15:15
